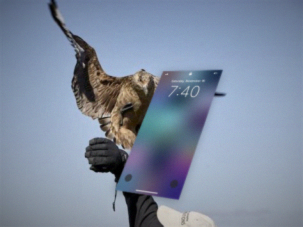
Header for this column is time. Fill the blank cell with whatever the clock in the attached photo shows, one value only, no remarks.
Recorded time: 7:40
